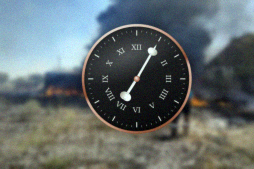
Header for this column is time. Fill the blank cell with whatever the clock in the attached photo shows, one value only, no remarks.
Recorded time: 7:05
